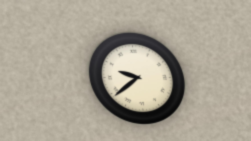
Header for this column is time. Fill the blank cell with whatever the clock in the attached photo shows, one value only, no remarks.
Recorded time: 9:39
